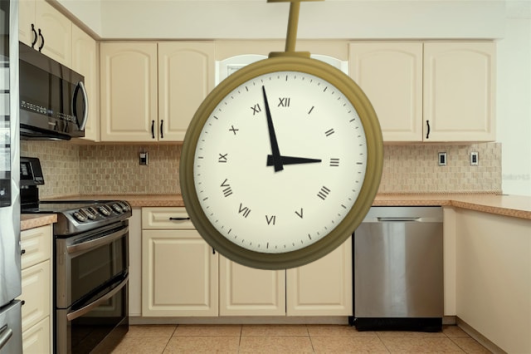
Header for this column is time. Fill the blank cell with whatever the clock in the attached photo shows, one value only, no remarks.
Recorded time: 2:57
